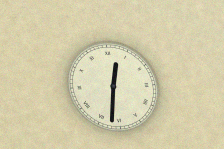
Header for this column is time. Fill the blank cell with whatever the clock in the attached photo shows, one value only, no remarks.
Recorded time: 12:32
